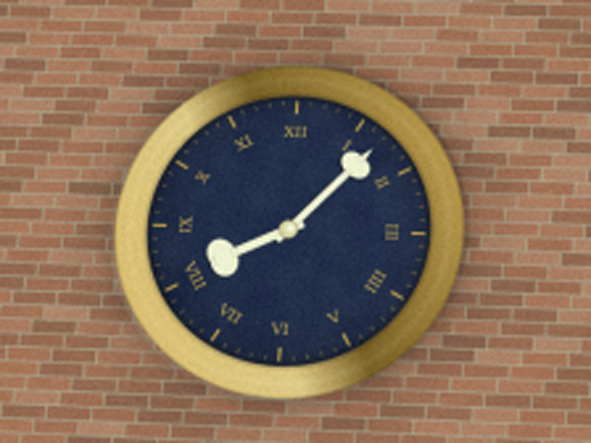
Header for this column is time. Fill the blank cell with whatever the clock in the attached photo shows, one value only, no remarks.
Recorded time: 8:07
